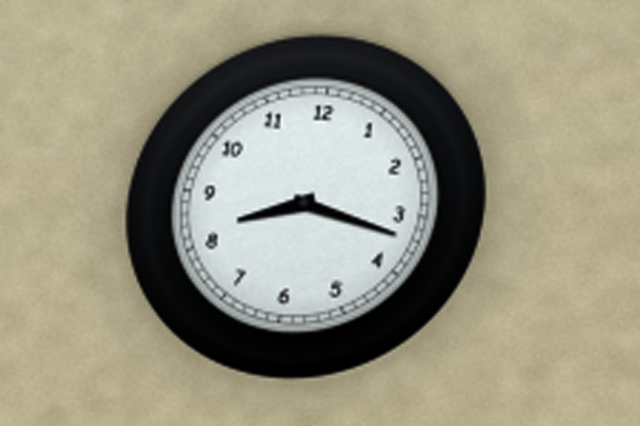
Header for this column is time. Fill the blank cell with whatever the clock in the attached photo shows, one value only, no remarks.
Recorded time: 8:17
